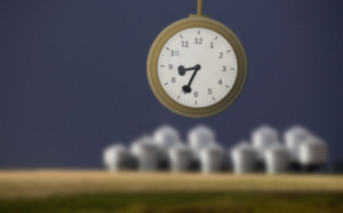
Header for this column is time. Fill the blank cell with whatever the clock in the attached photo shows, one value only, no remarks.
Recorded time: 8:34
